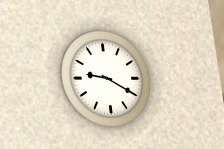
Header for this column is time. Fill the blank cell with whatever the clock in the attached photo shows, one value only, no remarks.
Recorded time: 9:20
